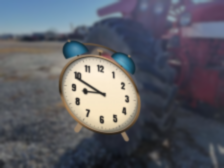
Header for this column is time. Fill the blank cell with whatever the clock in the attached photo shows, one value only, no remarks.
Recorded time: 8:49
